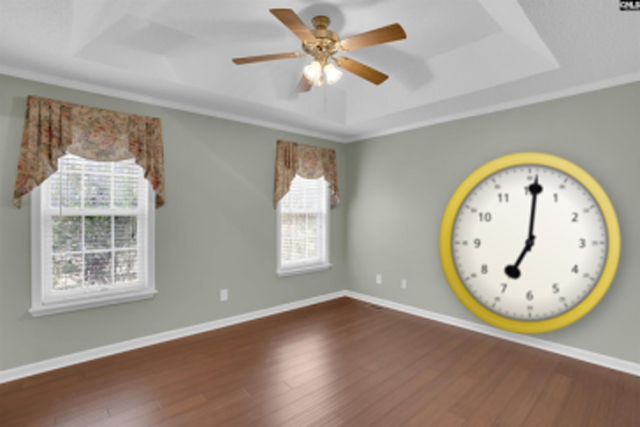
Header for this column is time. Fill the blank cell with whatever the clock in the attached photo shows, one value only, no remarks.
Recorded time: 7:01
